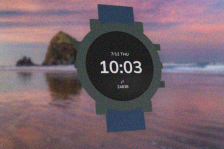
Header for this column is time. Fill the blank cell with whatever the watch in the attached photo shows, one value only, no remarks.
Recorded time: 10:03
